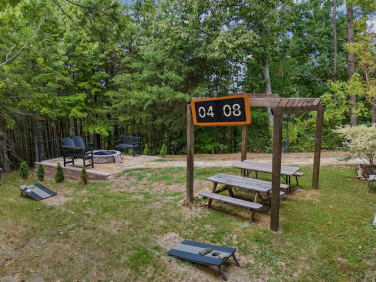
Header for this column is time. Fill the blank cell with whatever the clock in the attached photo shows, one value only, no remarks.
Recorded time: 4:08
